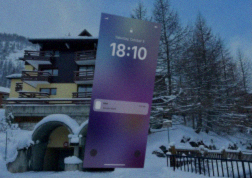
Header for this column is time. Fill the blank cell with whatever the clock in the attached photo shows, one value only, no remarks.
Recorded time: 18:10
